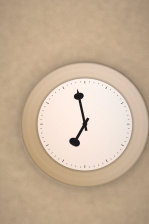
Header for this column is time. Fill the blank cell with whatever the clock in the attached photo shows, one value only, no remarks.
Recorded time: 6:58
